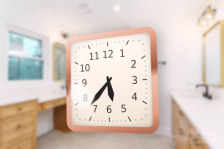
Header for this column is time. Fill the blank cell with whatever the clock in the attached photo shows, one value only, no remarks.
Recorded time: 5:37
